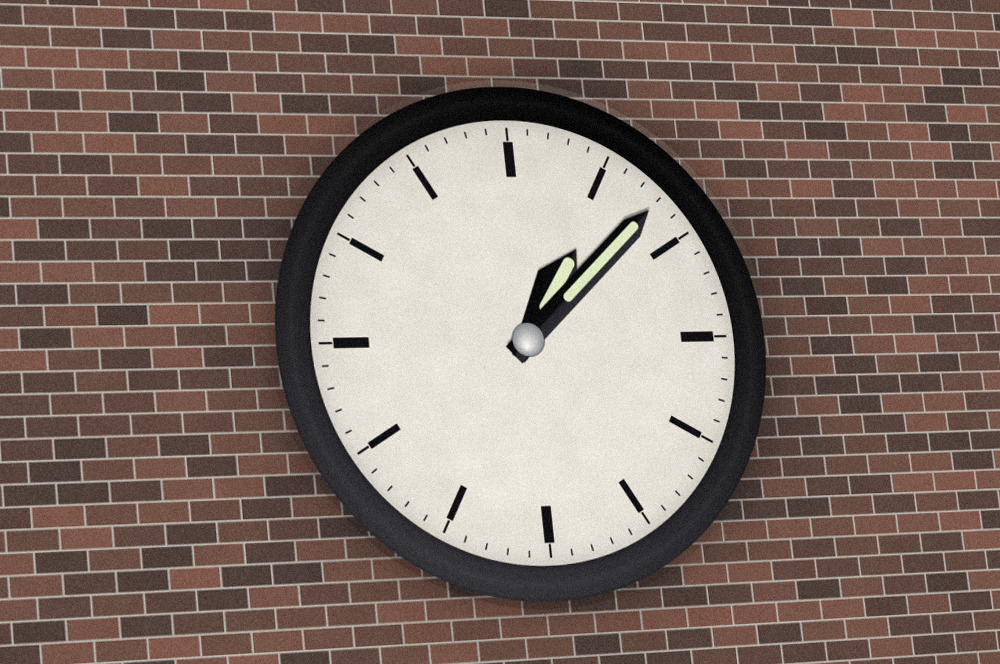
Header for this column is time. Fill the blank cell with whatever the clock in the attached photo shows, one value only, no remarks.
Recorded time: 1:08
